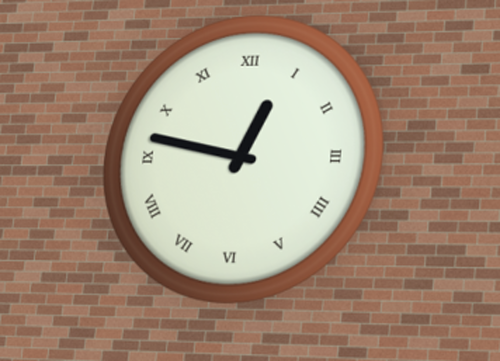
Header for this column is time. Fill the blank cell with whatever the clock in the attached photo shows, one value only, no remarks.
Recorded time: 12:47
